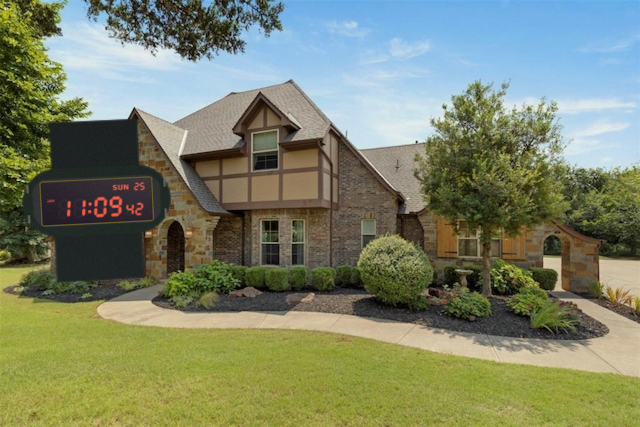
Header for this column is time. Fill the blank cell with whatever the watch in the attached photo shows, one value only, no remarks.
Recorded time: 11:09:42
